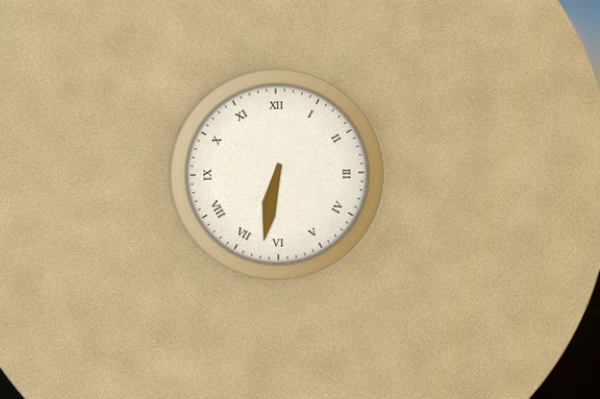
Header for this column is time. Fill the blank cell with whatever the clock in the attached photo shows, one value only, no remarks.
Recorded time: 6:32
